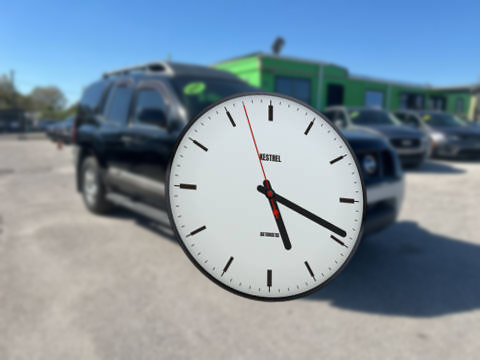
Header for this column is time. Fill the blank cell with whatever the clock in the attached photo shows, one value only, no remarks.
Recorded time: 5:18:57
